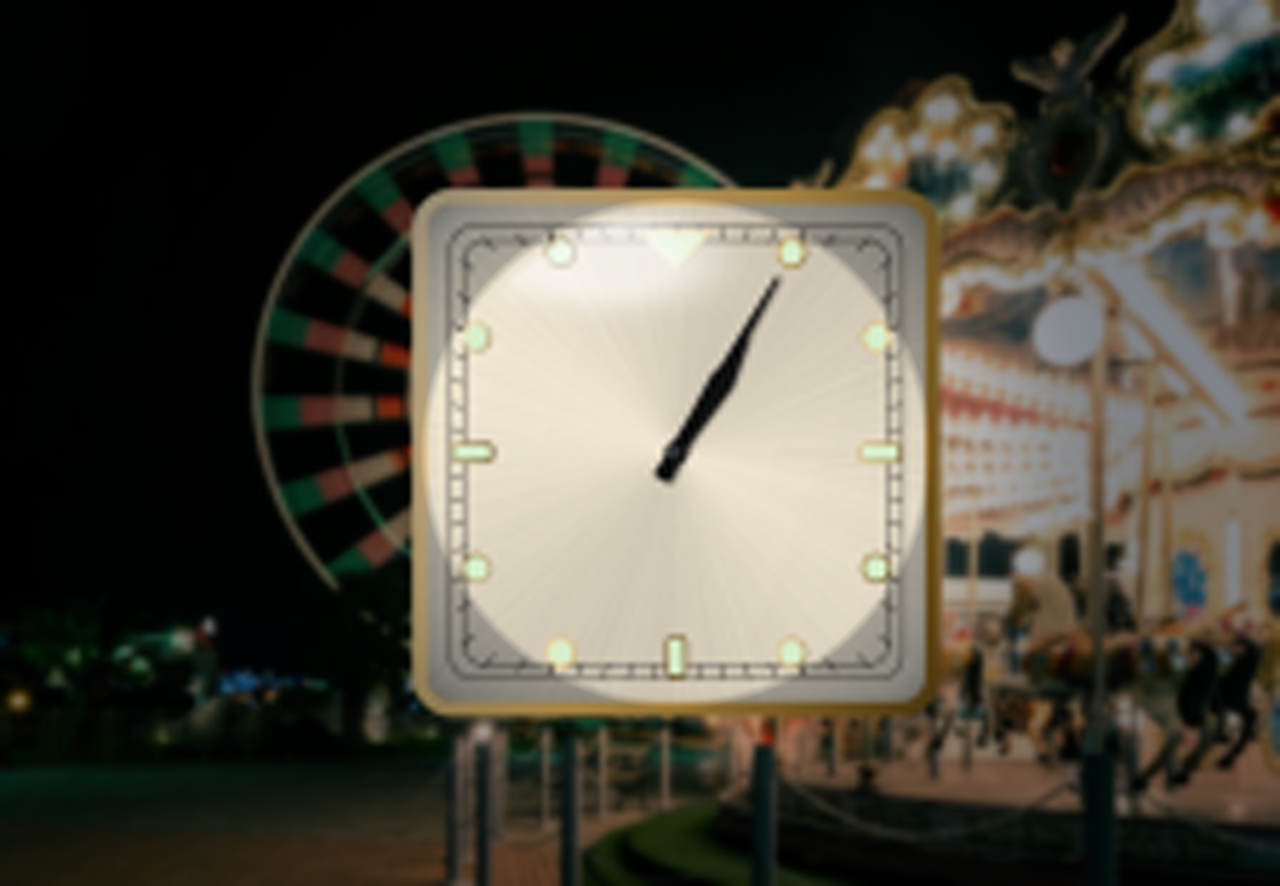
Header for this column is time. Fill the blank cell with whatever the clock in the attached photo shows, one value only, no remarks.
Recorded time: 1:05
